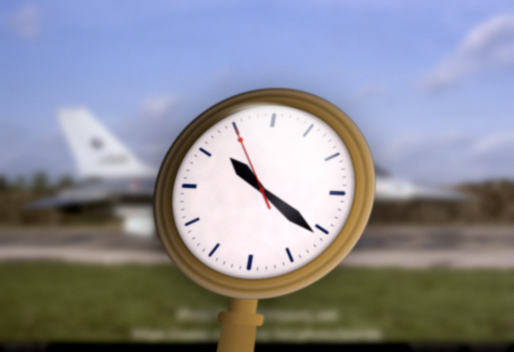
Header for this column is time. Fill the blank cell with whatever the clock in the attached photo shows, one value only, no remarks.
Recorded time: 10:20:55
